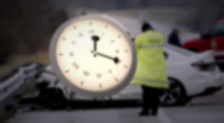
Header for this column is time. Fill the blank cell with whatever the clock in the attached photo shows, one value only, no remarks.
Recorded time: 12:19
